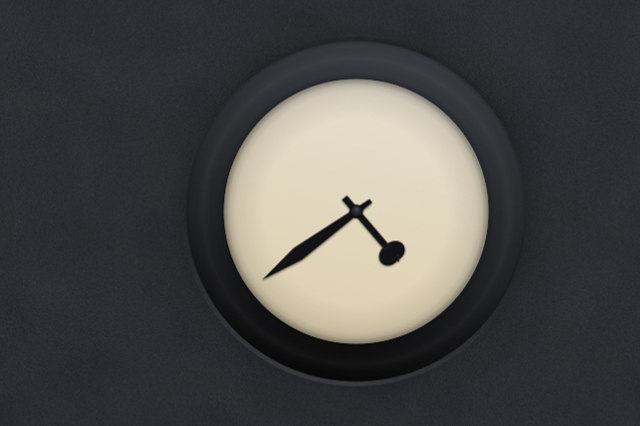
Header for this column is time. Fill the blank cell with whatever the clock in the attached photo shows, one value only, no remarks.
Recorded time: 4:39
